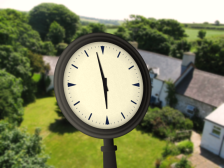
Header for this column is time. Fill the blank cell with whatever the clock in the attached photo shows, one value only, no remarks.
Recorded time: 5:58
